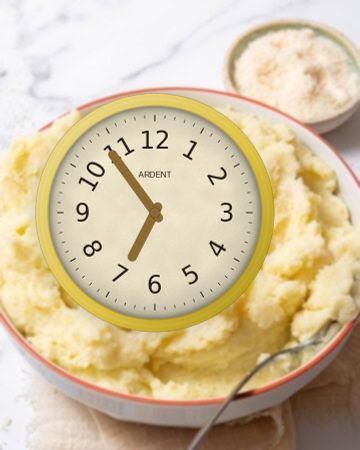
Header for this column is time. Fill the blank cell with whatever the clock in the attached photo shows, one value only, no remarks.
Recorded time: 6:54
